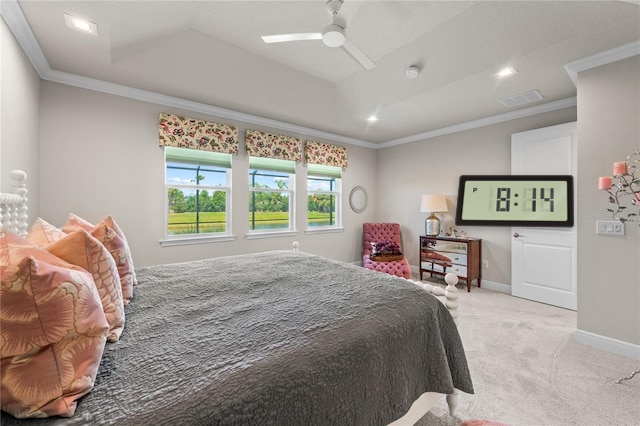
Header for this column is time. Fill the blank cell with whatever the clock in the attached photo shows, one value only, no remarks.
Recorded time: 8:14
